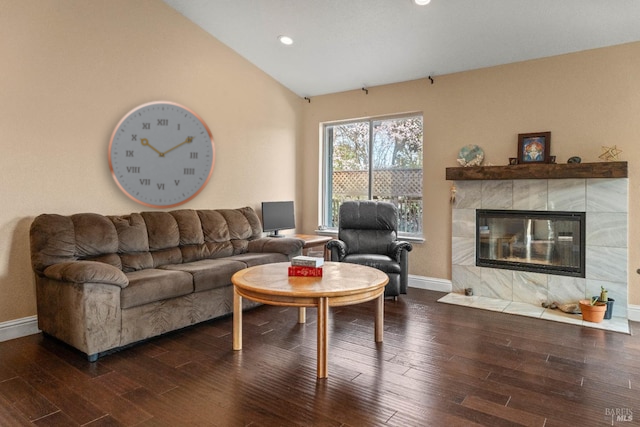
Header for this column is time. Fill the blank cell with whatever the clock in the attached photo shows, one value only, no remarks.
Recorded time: 10:10
